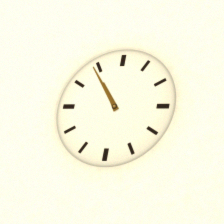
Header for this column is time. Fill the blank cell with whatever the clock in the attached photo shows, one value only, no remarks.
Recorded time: 10:54
